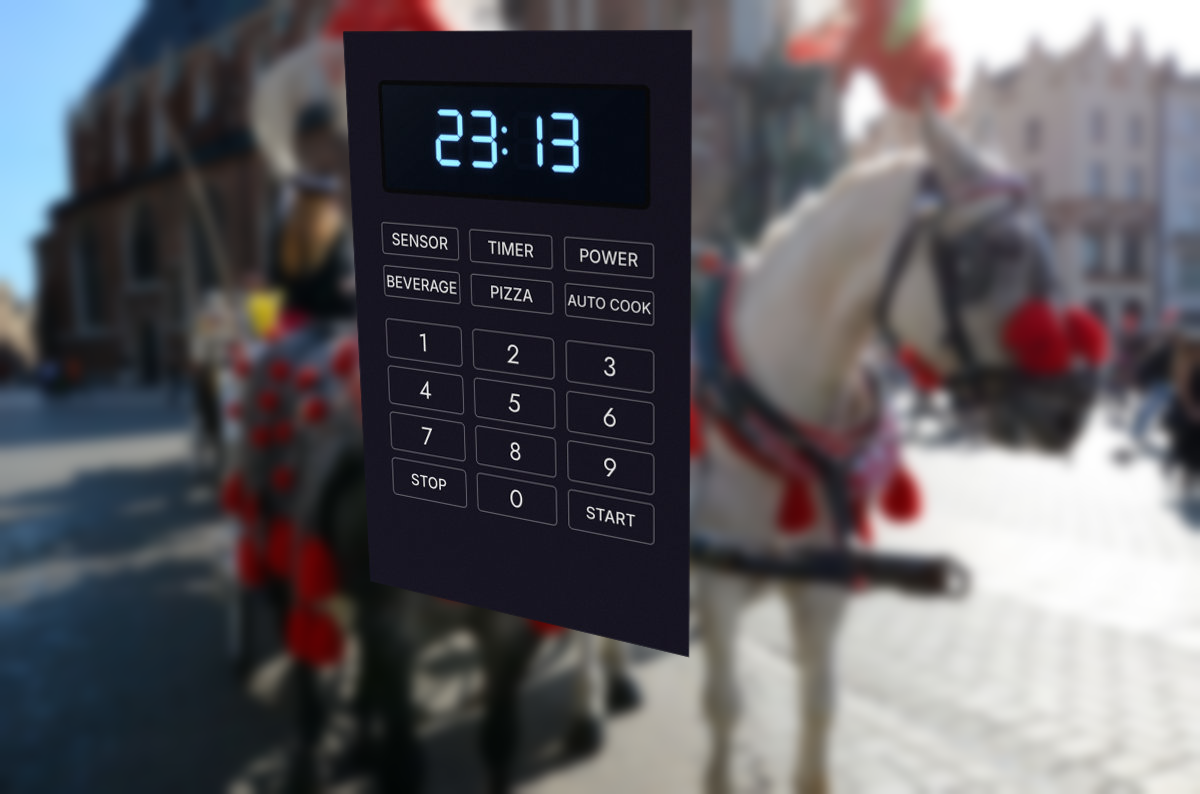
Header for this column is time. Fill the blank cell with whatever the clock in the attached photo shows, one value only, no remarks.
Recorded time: 23:13
